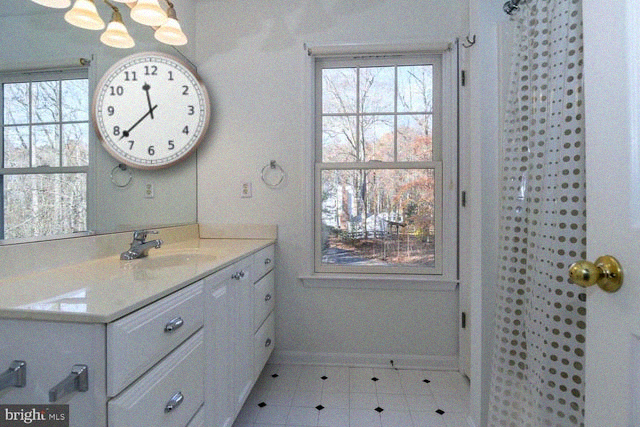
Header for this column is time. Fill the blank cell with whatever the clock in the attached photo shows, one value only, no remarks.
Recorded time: 11:38
